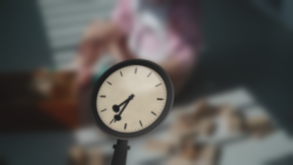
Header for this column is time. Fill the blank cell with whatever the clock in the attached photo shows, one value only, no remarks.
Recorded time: 7:34
